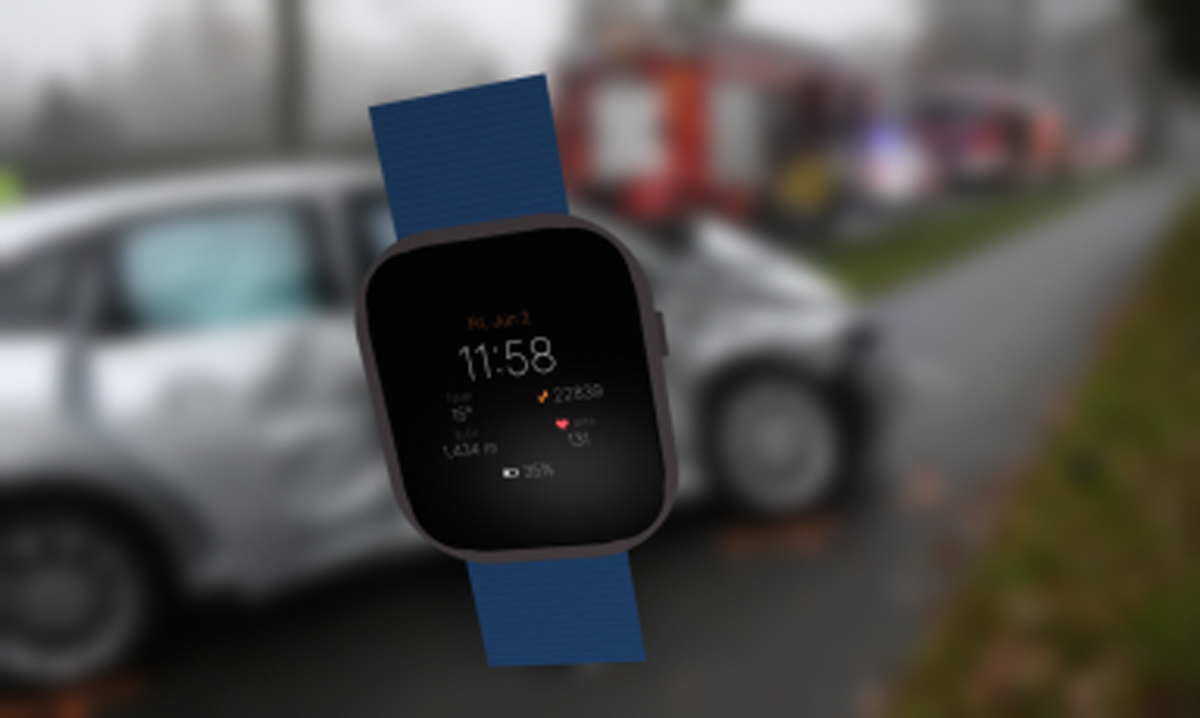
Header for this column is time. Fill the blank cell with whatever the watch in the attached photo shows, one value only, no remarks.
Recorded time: 11:58
